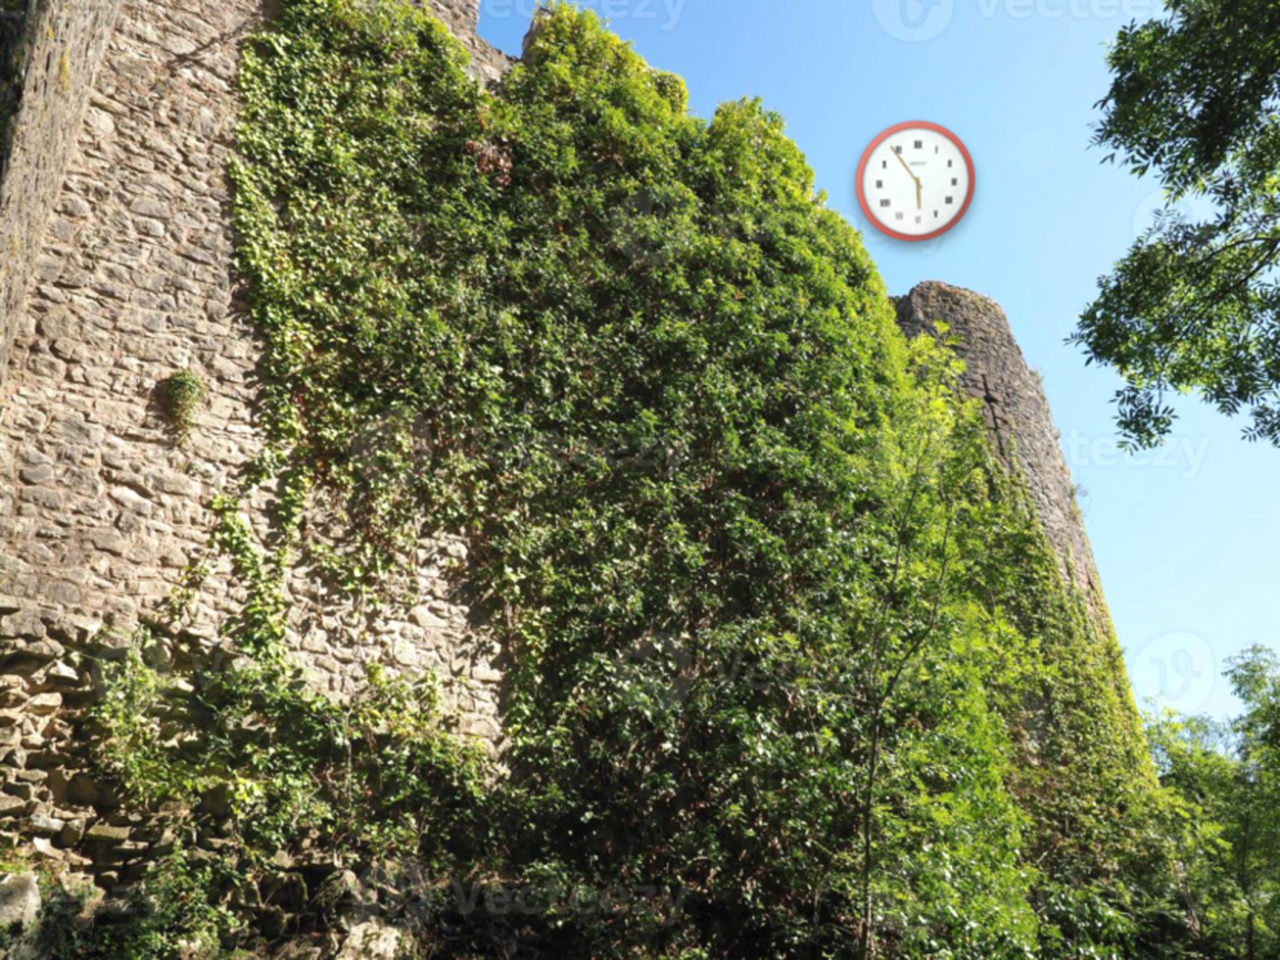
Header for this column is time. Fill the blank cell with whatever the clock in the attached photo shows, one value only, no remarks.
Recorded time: 5:54
